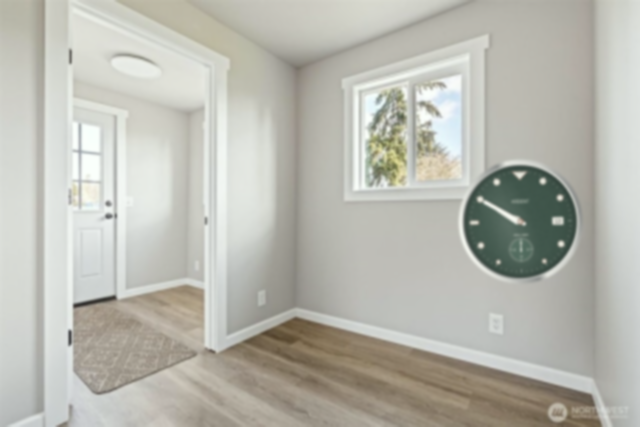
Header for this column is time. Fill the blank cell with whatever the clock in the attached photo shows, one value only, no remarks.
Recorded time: 9:50
